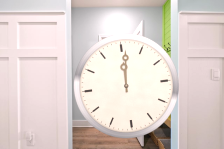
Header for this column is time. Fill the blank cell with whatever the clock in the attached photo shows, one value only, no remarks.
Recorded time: 12:01
